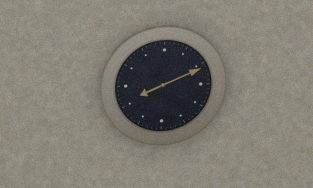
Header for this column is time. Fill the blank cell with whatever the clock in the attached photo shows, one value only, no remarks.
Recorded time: 8:11
